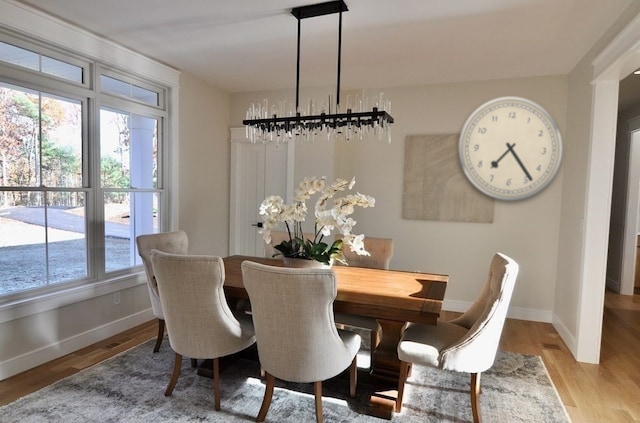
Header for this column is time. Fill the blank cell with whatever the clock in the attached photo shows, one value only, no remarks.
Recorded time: 7:24
